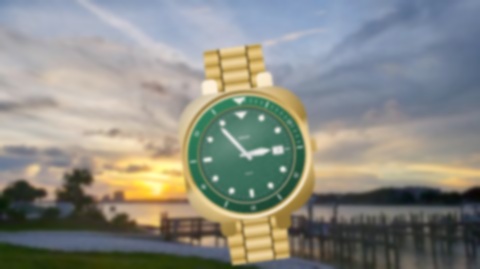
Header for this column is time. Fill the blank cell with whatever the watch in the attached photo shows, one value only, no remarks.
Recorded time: 2:54
